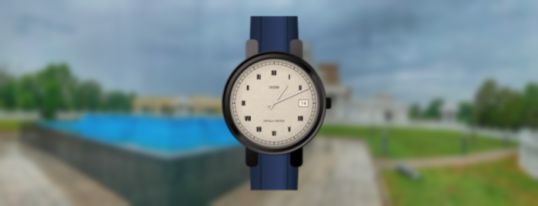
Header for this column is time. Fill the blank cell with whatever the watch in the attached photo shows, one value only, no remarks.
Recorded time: 1:11
